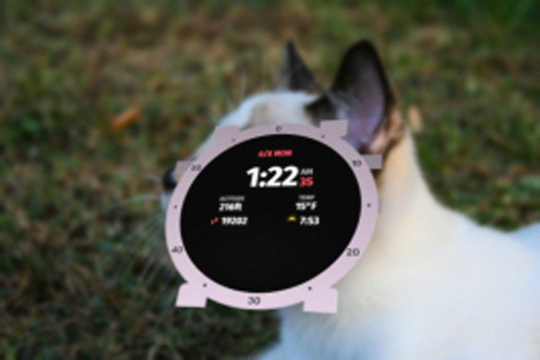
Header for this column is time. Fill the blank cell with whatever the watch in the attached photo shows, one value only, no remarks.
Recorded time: 1:22
